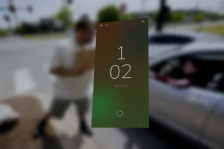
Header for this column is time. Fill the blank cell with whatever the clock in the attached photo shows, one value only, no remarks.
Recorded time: 1:02
